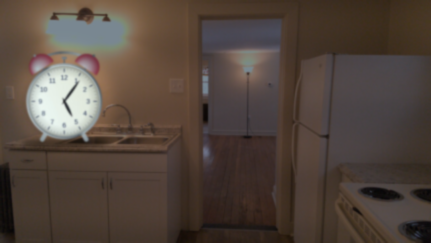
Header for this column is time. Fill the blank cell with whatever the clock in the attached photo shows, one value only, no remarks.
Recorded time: 5:06
